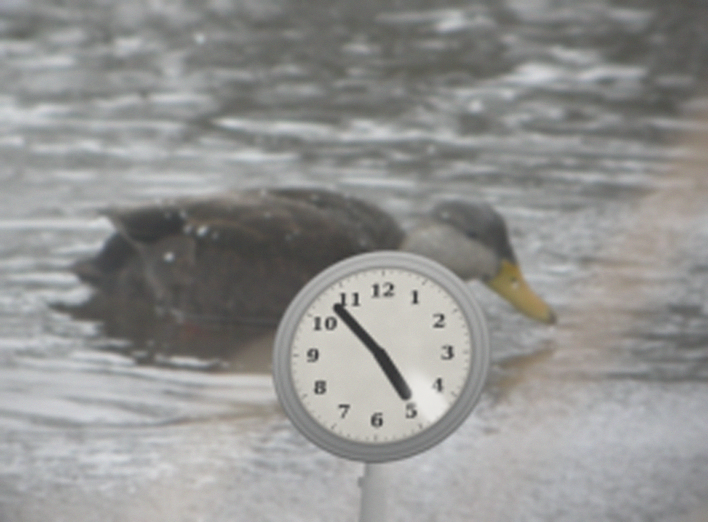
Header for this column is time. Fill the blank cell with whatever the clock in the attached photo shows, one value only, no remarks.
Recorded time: 4:53
